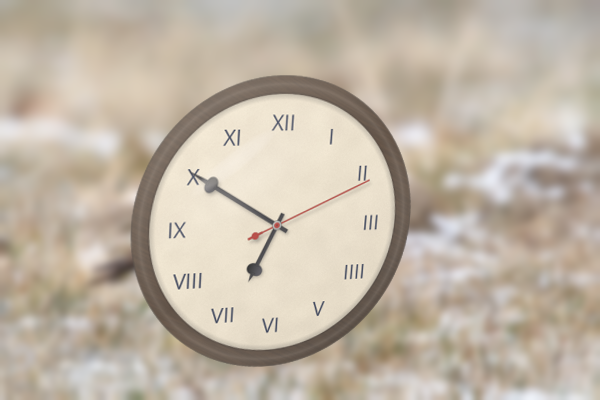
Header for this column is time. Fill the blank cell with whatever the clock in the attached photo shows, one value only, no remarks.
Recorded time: 6:50:11
